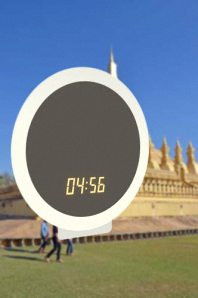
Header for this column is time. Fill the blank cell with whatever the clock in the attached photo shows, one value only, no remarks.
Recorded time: 4:56
